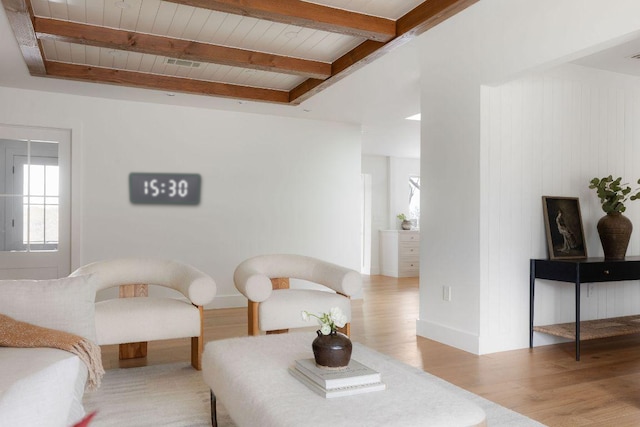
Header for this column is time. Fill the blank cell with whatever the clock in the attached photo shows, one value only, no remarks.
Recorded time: 15:30
